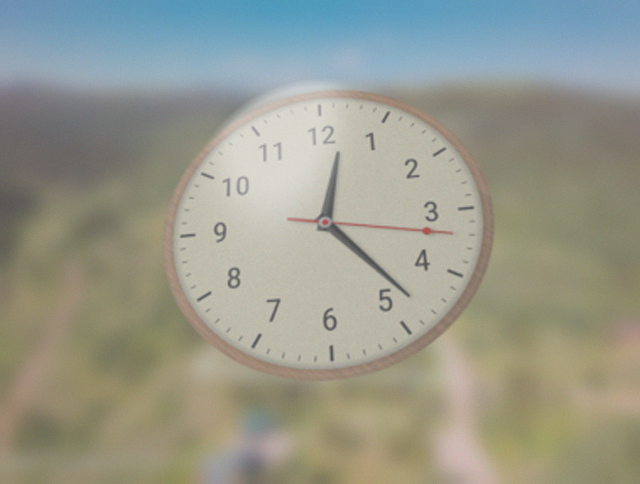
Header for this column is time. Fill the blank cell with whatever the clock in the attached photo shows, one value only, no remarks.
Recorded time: 12:23:17
